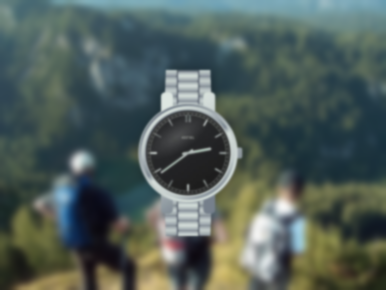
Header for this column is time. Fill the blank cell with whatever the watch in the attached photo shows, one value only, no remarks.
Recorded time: 2:39
